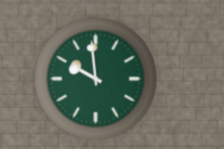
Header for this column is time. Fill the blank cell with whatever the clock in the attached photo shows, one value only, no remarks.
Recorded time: 9:59
